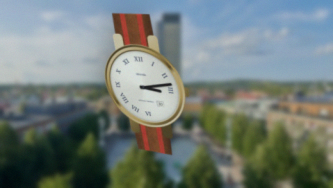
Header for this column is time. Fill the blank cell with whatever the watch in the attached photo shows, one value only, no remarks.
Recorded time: 3:13
